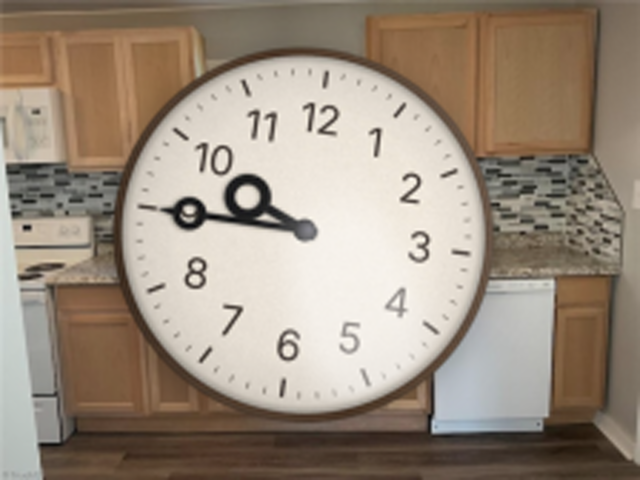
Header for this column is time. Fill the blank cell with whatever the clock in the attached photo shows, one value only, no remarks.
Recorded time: 9:45
